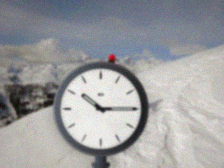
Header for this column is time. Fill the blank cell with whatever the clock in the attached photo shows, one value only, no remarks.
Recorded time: 10:15
